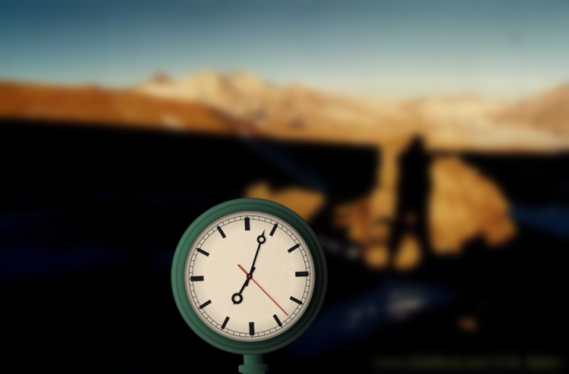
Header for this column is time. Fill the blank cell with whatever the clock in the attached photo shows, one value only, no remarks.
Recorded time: 7:03:23
